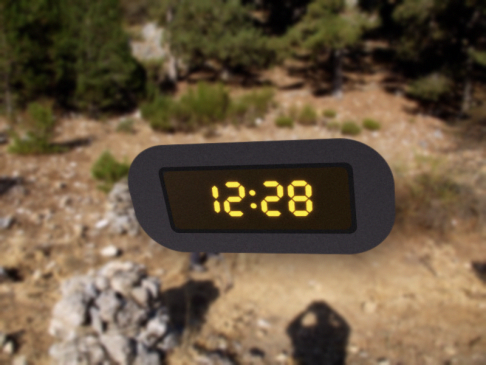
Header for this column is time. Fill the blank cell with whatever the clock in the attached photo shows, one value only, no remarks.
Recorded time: 12:28
